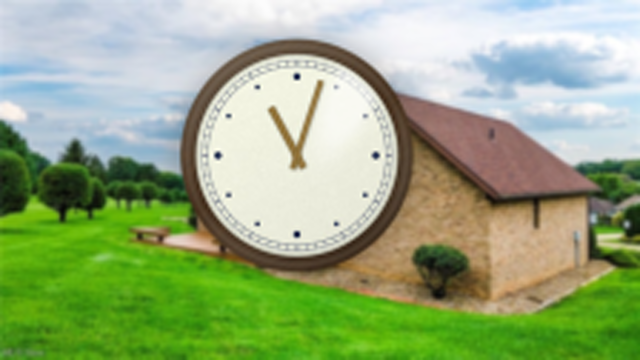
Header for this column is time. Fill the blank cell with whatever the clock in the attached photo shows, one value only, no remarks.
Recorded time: 11:03
